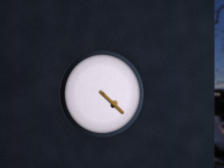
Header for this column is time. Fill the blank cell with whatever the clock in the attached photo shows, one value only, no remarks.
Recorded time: 4:22
